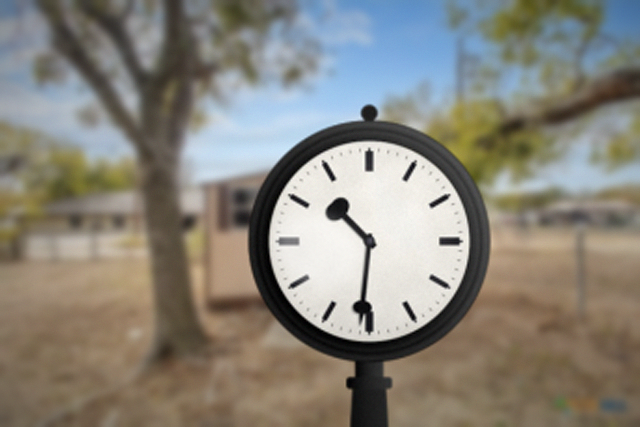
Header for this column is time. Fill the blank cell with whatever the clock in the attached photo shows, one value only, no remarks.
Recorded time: 10:31
